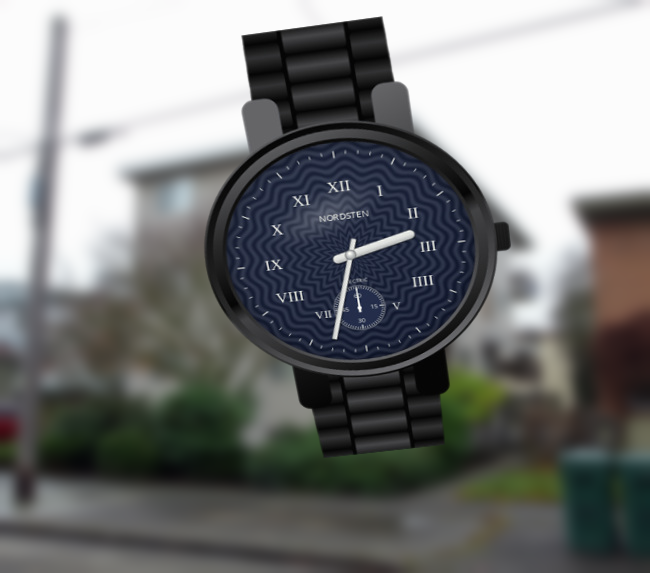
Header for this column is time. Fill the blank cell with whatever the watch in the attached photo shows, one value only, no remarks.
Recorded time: 2:33
